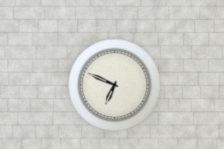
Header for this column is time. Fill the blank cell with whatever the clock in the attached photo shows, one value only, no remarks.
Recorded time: 6:49
